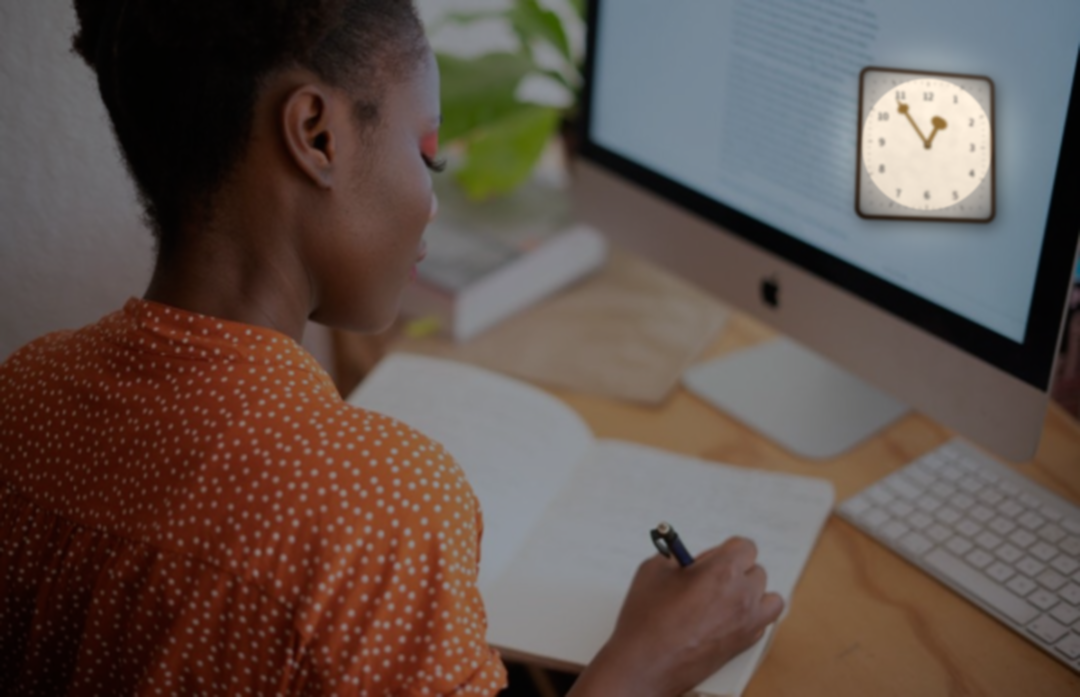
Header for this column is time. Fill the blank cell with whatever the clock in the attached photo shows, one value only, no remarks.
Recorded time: 12:54
